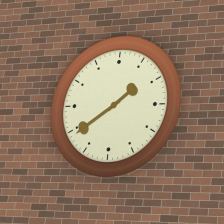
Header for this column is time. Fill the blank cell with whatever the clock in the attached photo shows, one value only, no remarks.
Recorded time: 1:39
